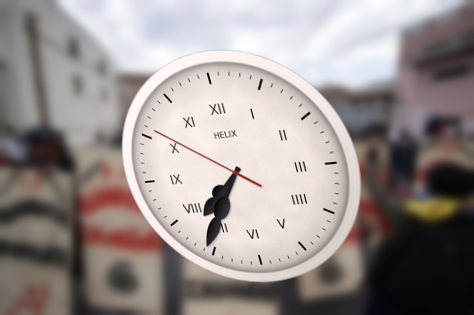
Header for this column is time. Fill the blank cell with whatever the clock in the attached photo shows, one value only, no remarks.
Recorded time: 7:35:51
